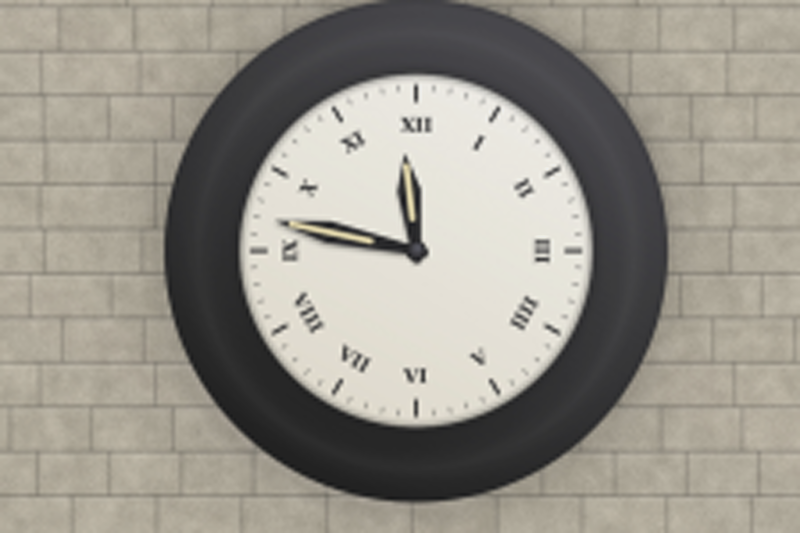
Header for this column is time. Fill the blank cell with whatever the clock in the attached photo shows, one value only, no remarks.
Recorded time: 11:47
